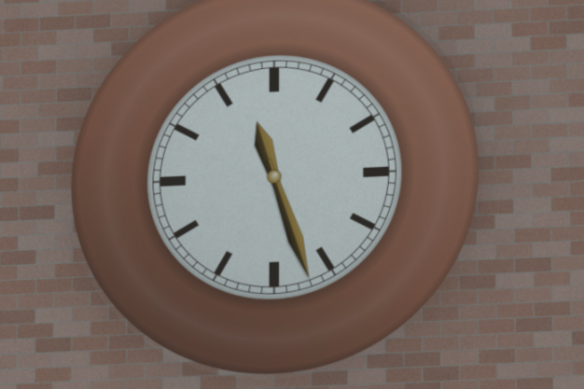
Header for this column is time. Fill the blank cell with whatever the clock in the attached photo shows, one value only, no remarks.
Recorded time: 11:27
